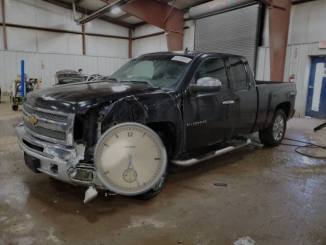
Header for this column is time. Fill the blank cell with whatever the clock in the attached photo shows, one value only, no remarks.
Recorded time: 6:27
